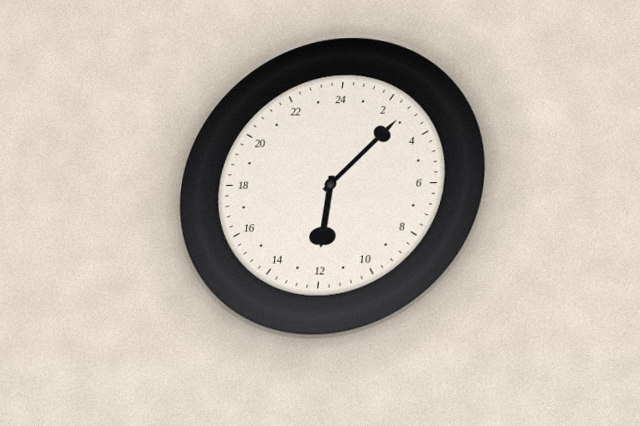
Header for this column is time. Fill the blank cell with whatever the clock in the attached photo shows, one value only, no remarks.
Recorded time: 12:07
